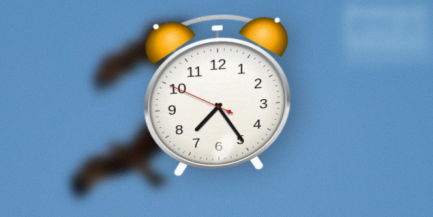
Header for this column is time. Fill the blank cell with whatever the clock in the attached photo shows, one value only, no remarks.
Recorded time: 7:24:50
